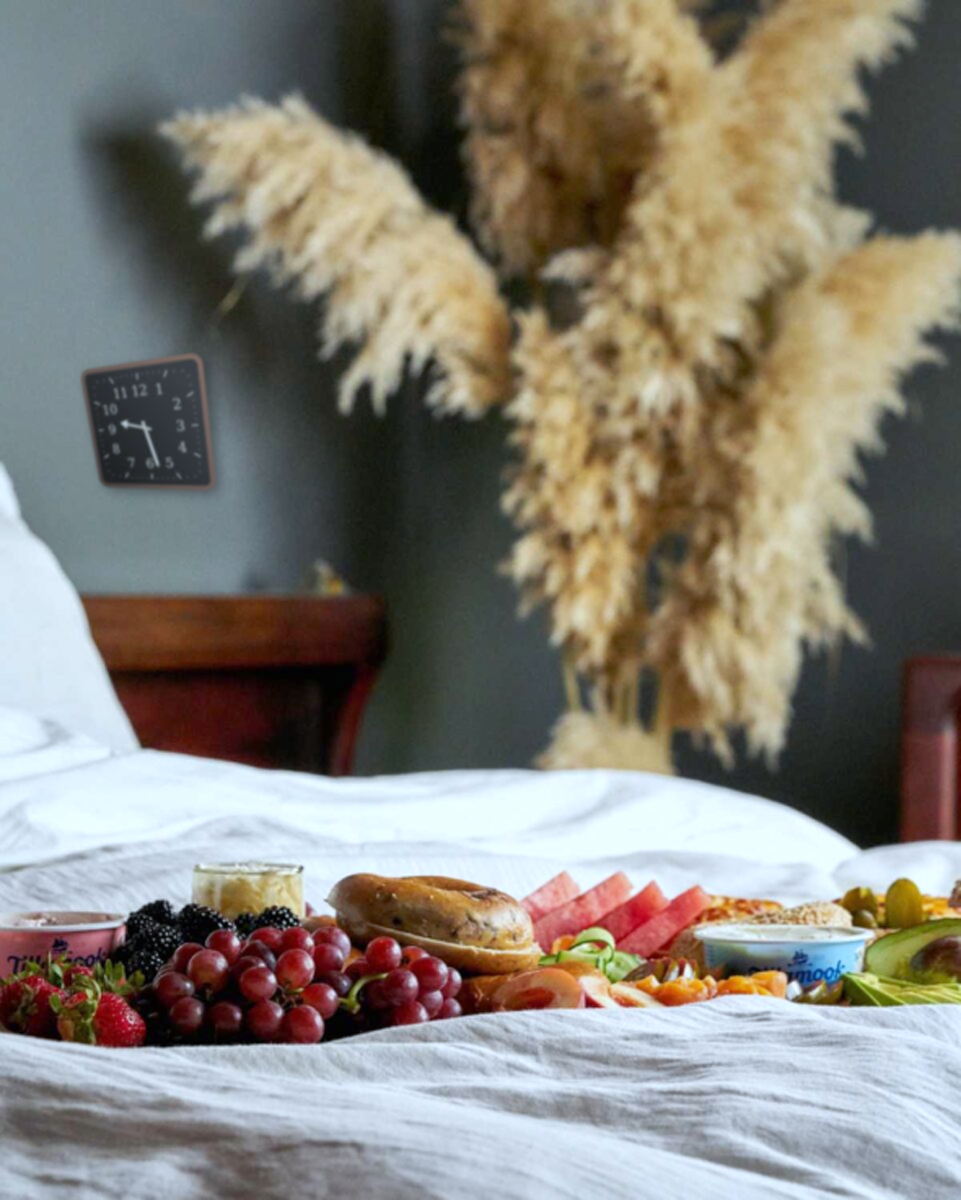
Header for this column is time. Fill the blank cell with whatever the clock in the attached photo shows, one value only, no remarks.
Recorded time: 9:28
